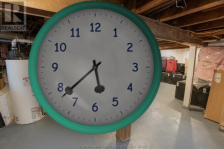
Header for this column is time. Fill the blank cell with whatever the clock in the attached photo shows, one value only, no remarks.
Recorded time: 5:38
